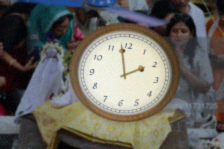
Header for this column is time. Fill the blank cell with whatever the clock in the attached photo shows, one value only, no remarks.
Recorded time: 1:58
